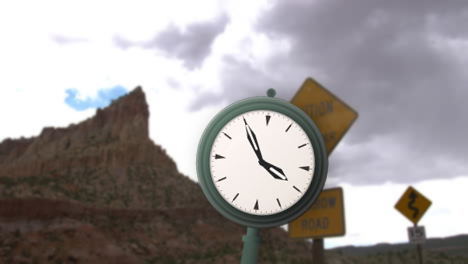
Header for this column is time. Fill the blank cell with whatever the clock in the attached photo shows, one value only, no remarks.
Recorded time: 3:55
